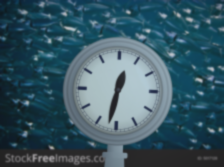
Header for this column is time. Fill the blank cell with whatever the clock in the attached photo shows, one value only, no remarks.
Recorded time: 12:32
